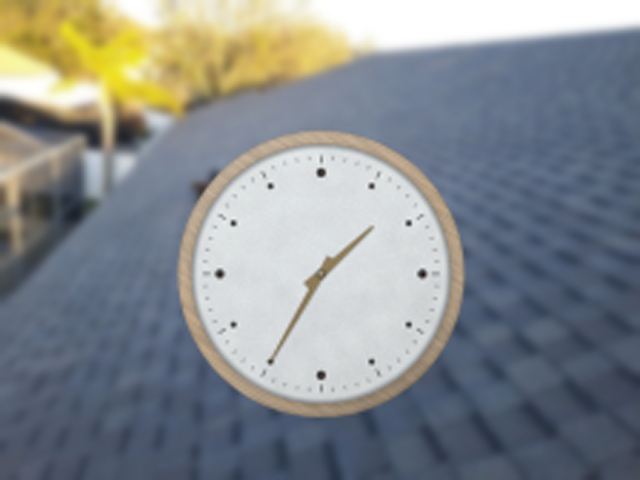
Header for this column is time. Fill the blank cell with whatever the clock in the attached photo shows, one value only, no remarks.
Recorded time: 1:35
